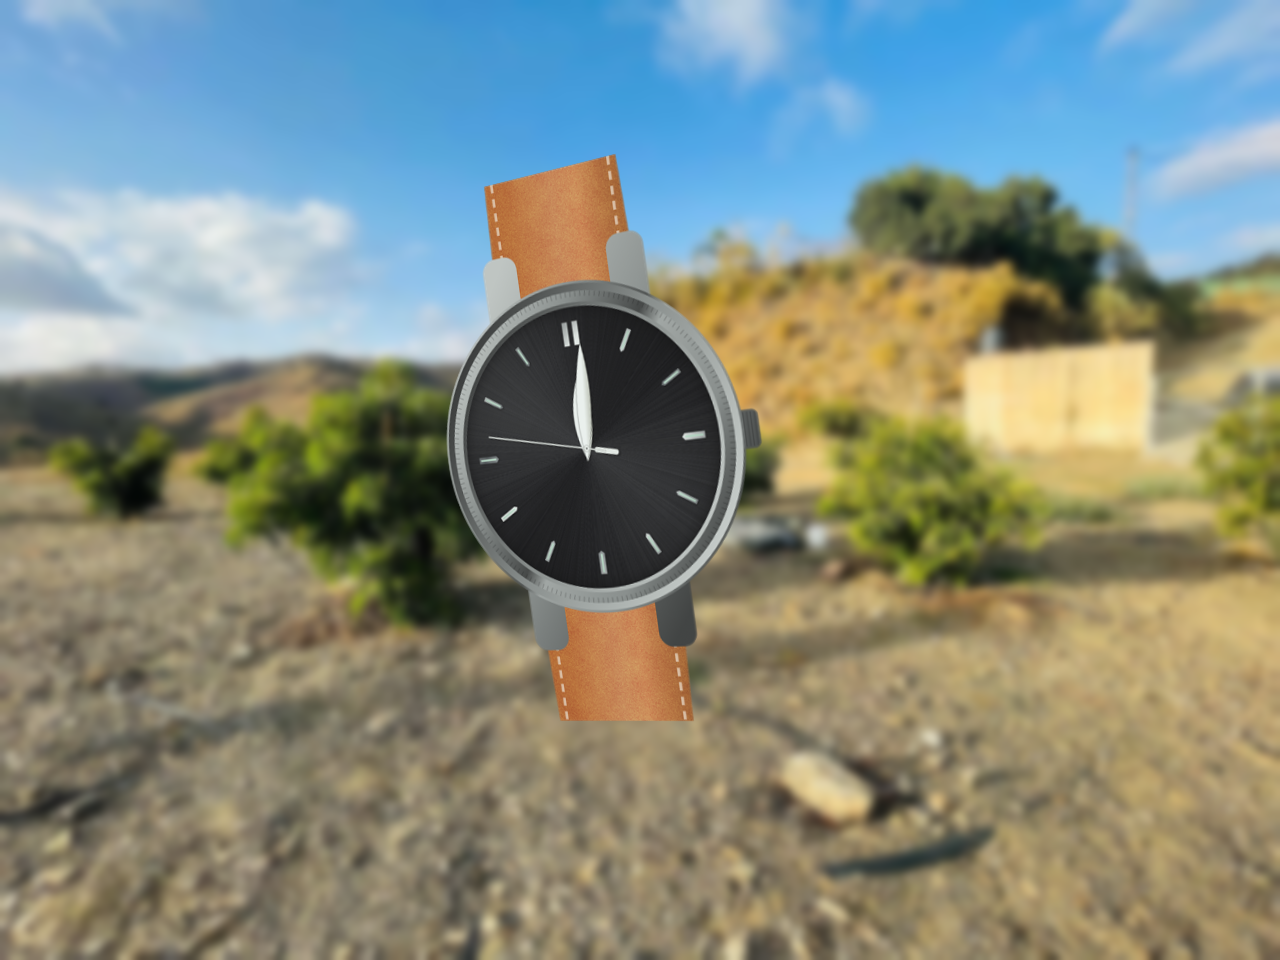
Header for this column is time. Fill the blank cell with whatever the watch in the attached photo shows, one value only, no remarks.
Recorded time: 12:00:47
